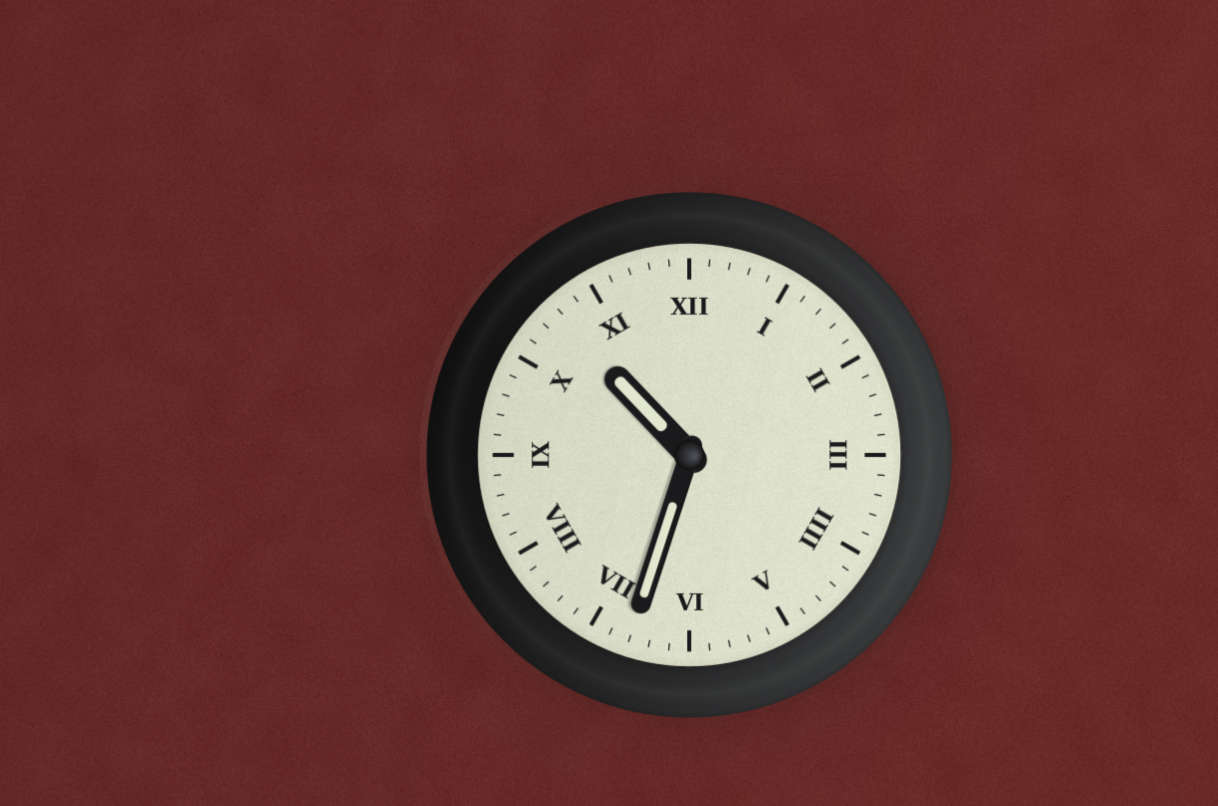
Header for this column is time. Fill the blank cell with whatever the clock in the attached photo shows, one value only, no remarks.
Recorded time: 10:33
